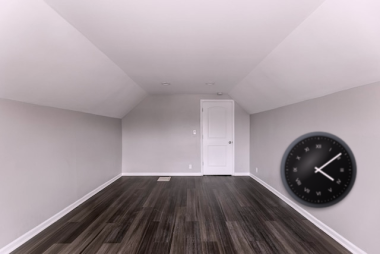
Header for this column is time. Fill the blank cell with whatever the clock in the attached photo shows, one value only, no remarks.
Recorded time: 4:09
